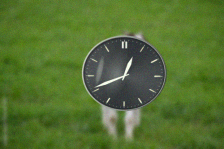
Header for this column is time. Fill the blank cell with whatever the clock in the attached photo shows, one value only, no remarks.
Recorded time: 12:41
